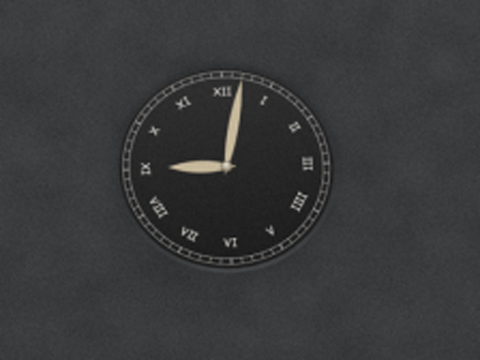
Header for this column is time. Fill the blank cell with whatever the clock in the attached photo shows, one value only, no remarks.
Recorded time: 9:02
